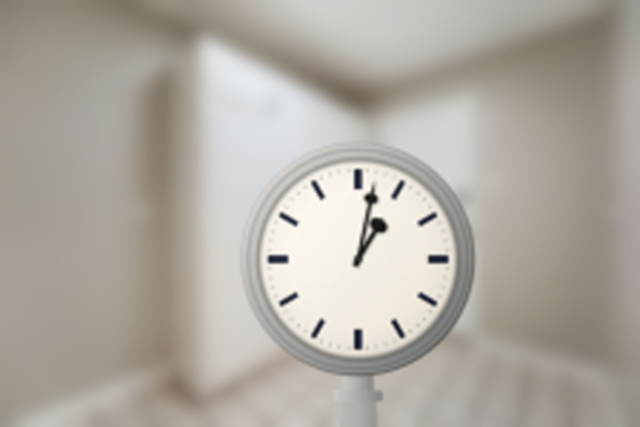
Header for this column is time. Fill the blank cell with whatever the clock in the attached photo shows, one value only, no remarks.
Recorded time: 1:02
